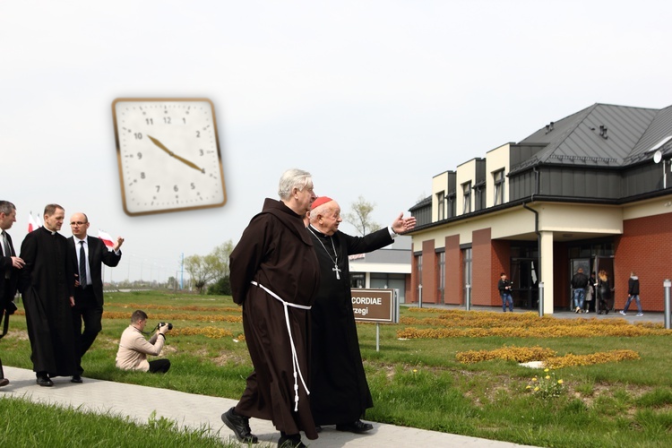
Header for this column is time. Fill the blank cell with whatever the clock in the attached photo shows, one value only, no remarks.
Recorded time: 10:20
